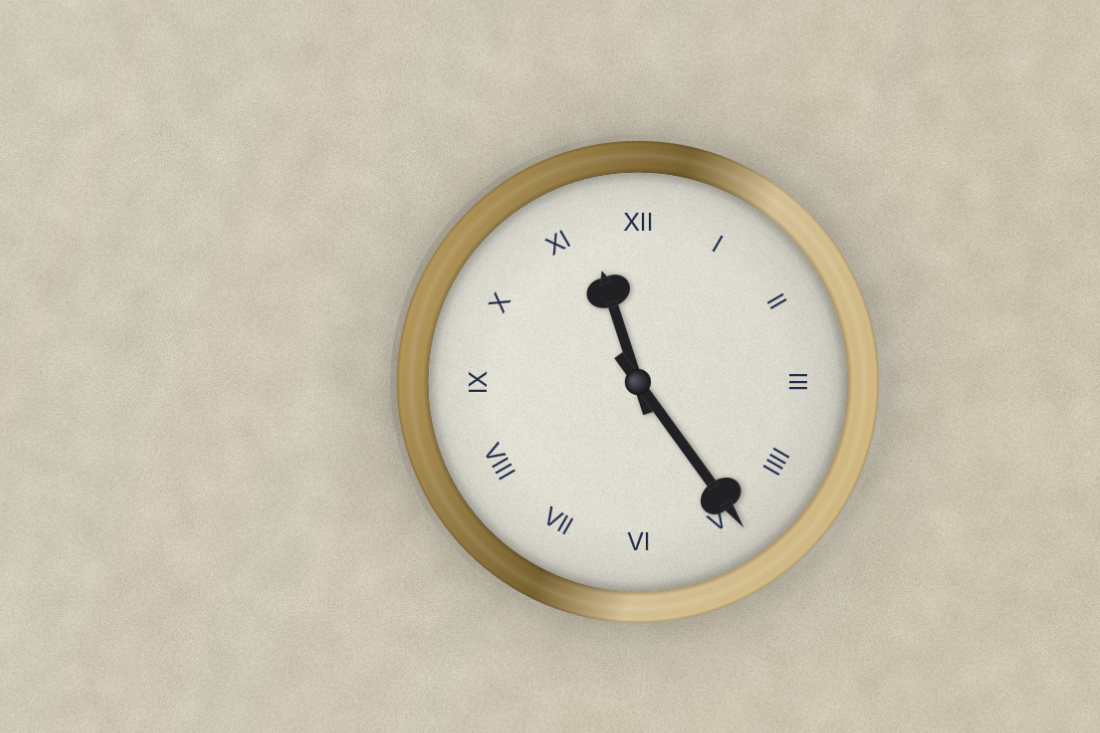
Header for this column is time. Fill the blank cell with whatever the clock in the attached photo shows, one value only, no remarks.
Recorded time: 11:24
